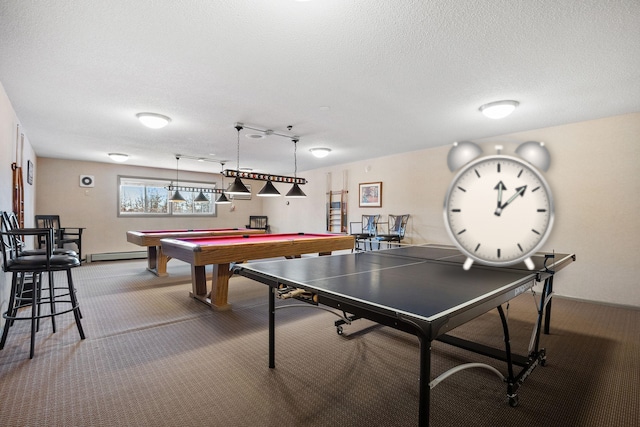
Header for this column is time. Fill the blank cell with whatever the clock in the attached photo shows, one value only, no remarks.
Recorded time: 12:08
